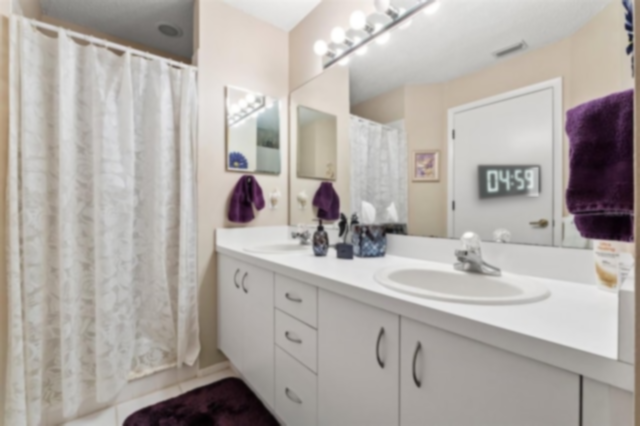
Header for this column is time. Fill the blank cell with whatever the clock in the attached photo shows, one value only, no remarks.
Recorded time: 4:59
